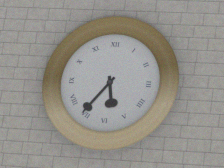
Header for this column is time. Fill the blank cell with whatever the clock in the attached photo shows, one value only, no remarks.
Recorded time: 5:36
